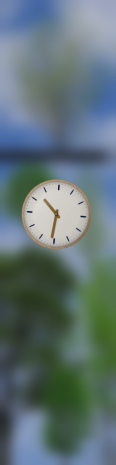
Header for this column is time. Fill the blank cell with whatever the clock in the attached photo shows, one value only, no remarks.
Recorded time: 10:31
